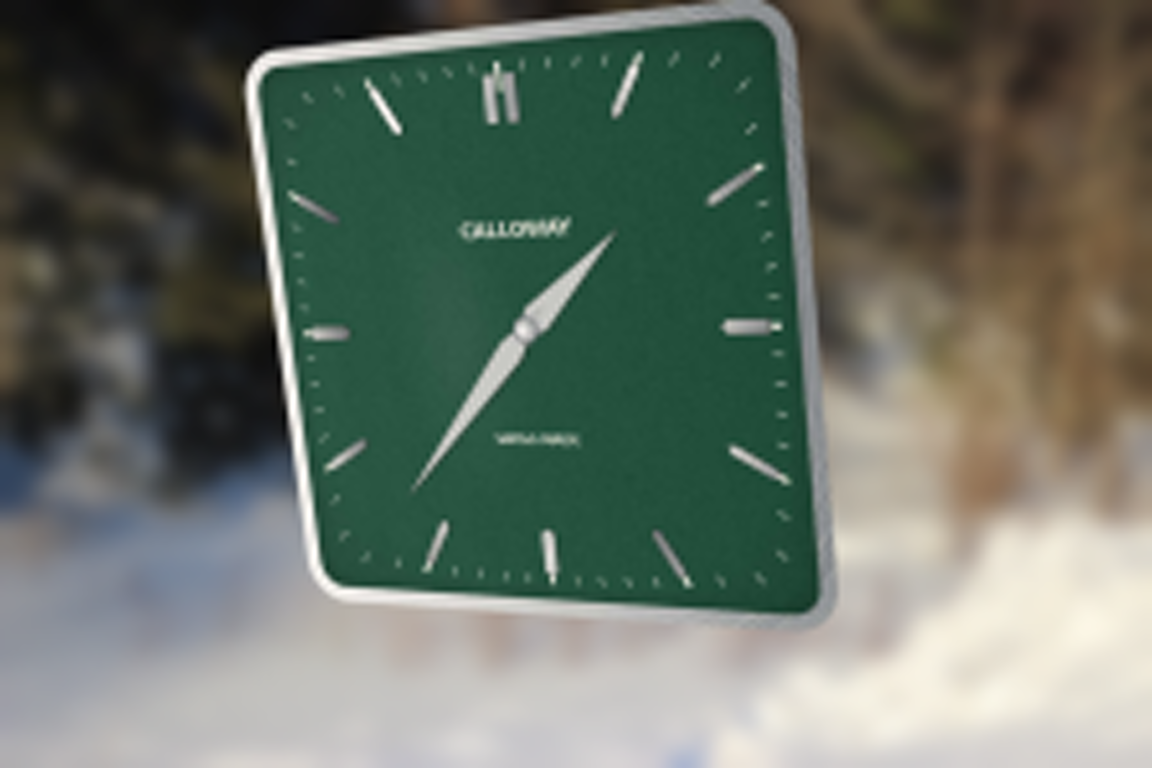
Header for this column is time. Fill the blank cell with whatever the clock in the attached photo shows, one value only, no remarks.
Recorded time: 1:37
